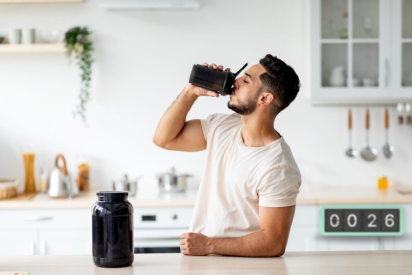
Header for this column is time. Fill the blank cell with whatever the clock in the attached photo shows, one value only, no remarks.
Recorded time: 0:26
